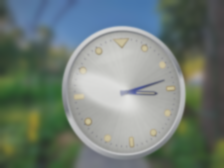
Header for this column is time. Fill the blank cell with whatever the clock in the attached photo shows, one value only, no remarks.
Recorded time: 3:13
